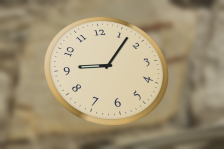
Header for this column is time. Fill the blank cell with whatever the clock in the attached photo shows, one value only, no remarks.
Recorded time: 9:07
